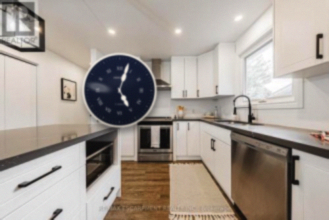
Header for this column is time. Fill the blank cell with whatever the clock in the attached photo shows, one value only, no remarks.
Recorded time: 5:03
